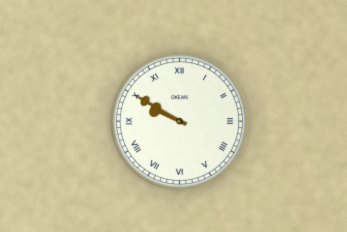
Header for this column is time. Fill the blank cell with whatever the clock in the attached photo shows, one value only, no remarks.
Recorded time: 9:50
